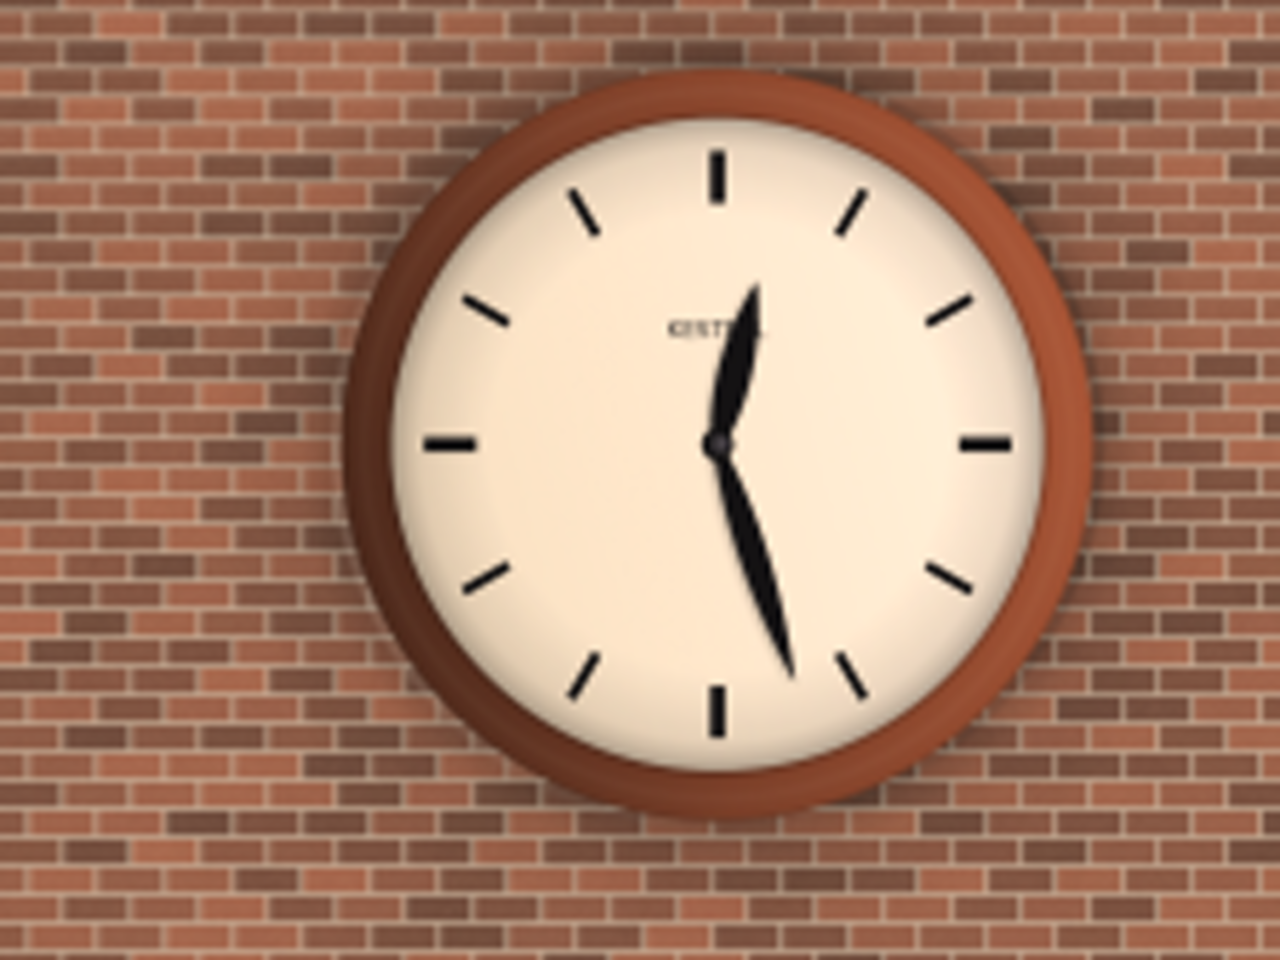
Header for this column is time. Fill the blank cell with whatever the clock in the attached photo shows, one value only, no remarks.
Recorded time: 12:27
